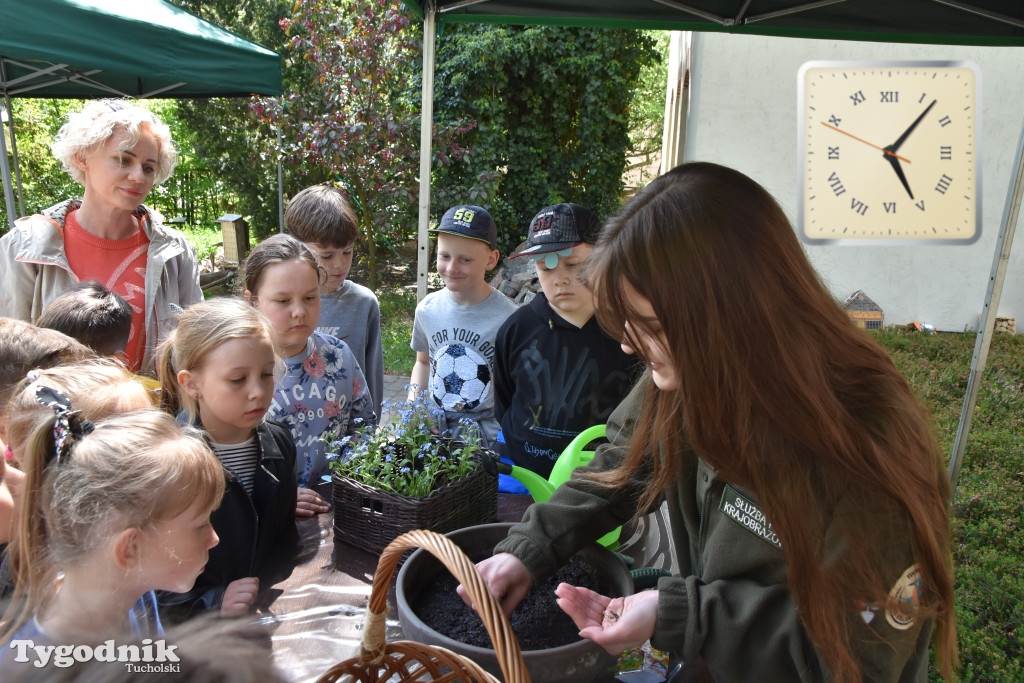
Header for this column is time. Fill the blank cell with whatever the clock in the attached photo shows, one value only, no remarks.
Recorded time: 5:06:49
